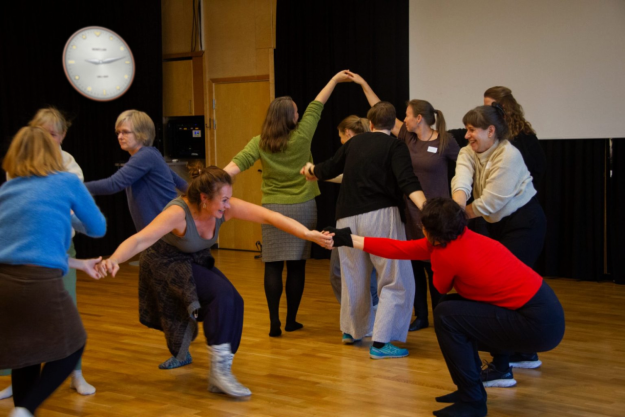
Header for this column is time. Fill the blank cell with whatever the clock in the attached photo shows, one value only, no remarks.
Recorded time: 9:13
